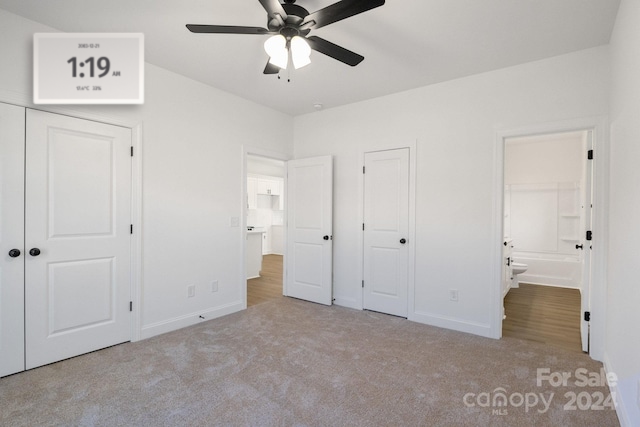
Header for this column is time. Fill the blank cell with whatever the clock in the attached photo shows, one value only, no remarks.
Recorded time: 1:19
